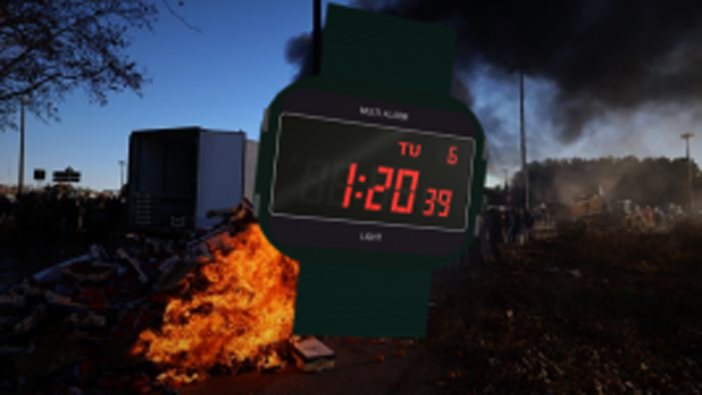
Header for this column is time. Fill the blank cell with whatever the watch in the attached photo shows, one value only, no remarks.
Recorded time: 1:20:39
